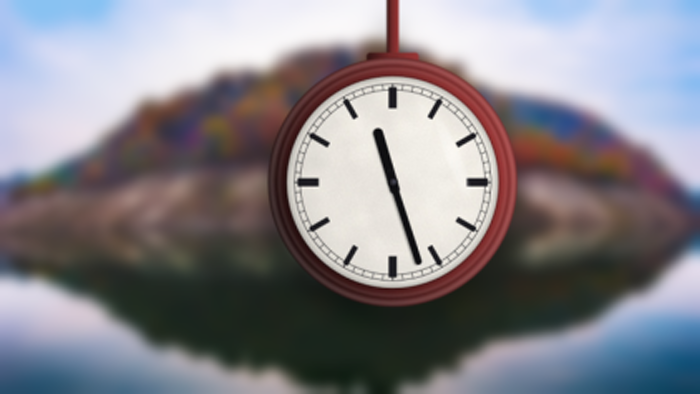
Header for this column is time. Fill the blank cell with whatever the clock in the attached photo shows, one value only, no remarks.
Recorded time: 11:27
